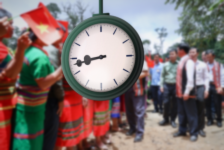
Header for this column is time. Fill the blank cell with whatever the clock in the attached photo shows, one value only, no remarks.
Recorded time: 8:43
